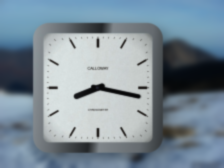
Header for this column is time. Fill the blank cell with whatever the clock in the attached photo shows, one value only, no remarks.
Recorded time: 8:17
